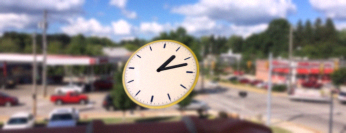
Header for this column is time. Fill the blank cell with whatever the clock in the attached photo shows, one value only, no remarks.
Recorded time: 1:12
